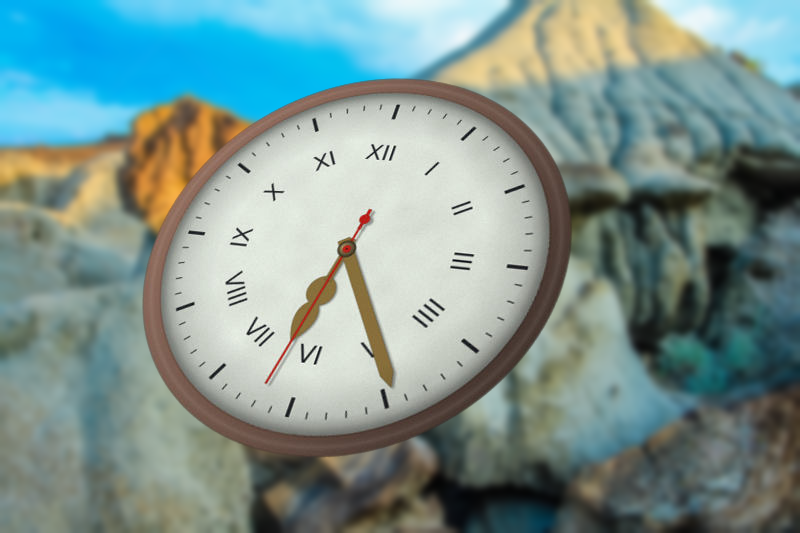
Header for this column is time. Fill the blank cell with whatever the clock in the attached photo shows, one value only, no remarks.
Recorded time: 6:24:32
